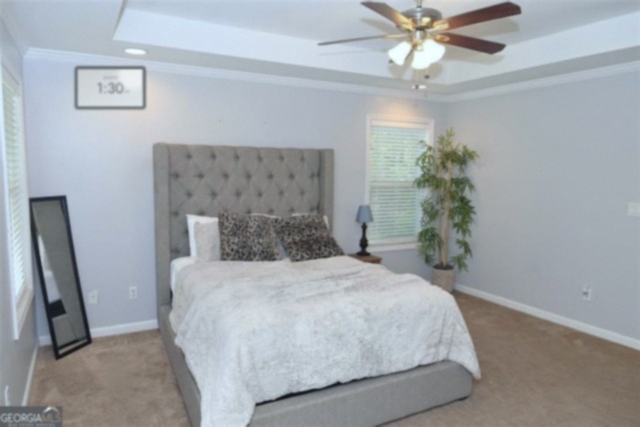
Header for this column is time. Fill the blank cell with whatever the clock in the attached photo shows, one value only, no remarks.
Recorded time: 1:30
